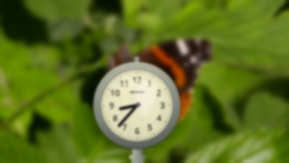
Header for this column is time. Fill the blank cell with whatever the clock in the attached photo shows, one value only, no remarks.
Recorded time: 8:37
